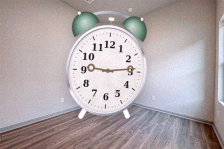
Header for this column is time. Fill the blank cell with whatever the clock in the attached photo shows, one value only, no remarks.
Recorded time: 9:14
